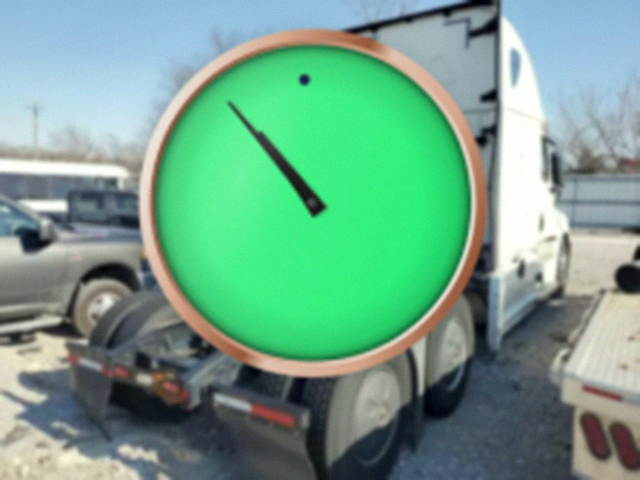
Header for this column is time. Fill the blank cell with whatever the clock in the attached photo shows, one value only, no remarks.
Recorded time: 10:54
